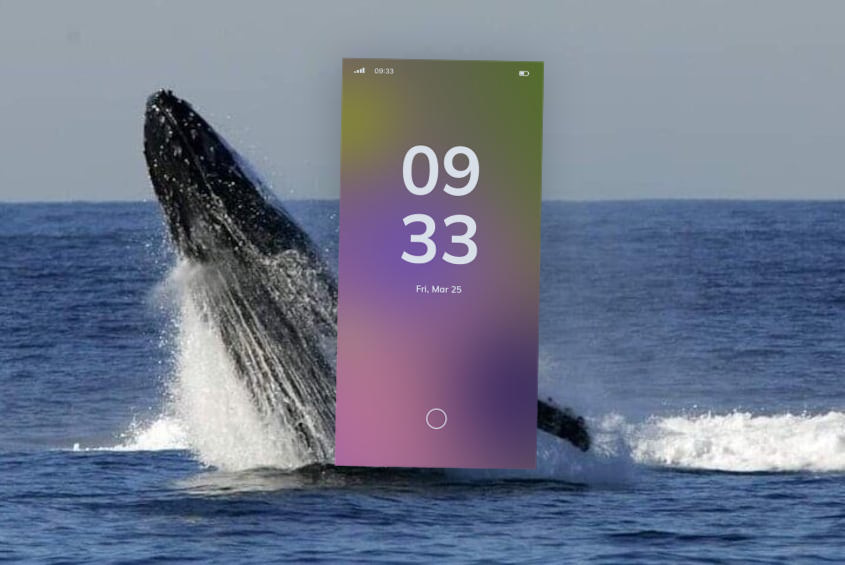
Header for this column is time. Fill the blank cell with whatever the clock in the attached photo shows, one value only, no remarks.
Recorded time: 9:33
